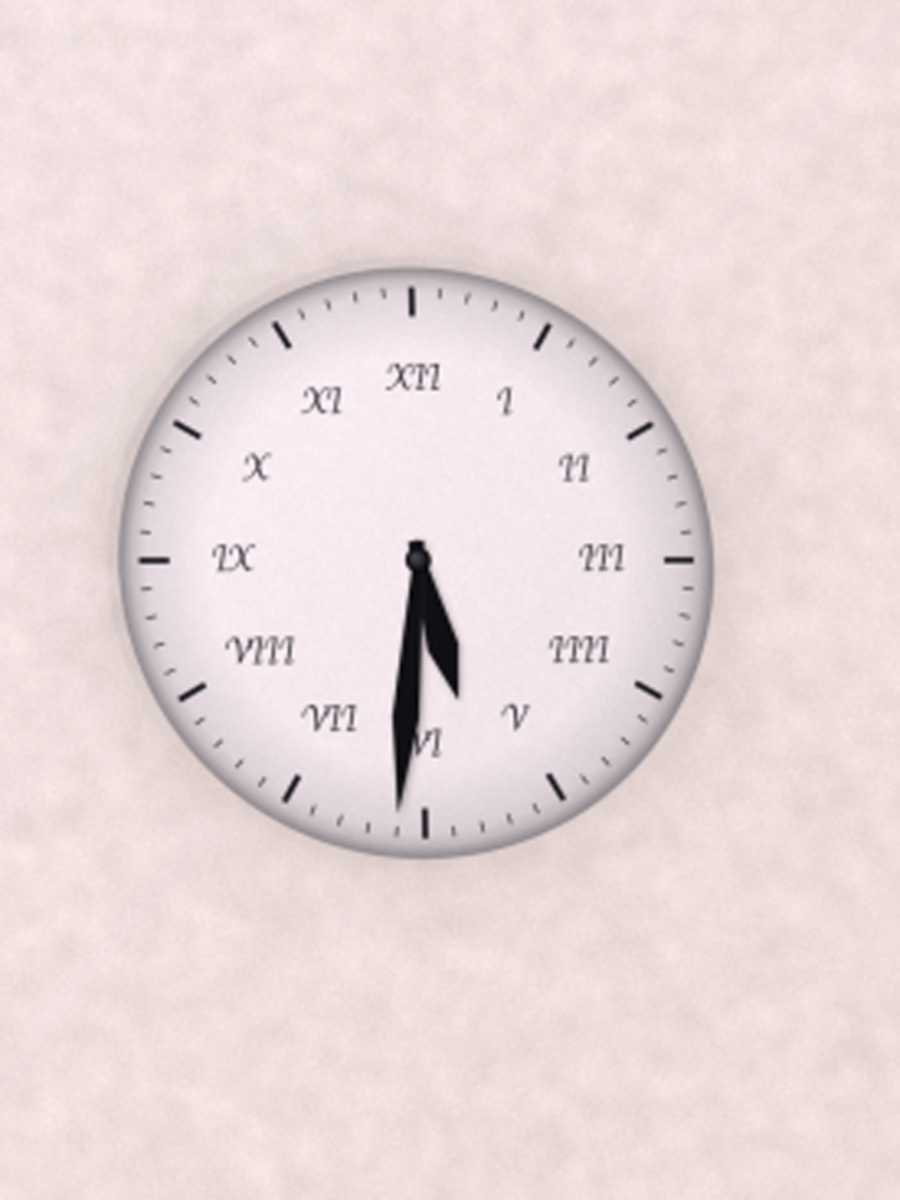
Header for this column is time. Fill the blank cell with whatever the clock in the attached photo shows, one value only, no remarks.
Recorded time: 5:31
